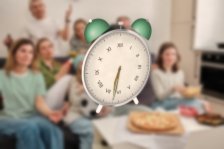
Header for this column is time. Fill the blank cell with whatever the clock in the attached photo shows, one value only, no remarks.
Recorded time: 6:32
